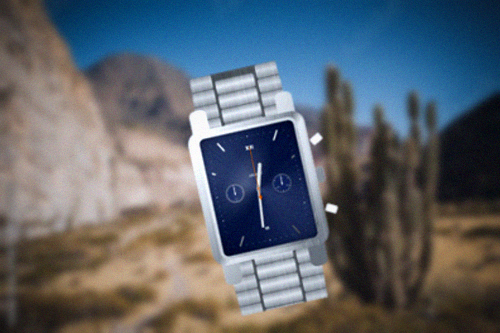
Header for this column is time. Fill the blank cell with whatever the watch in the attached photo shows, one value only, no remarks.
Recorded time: 12:31
